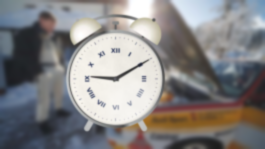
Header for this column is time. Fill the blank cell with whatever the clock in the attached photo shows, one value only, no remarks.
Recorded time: 9:10
